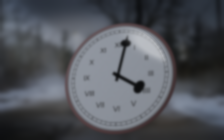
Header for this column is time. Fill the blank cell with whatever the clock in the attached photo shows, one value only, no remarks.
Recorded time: 4:02
